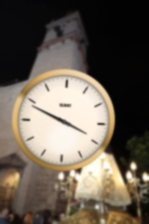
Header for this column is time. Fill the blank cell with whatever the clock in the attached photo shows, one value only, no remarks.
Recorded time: 3:49
